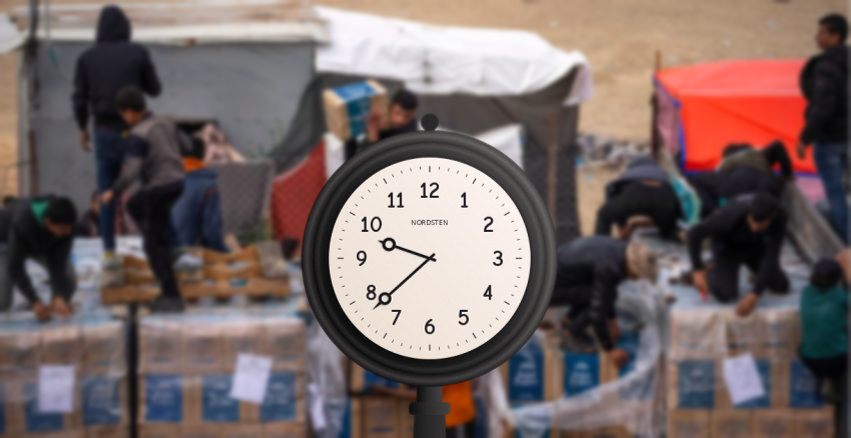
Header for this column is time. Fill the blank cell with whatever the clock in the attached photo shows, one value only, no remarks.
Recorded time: 9:38
